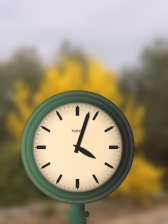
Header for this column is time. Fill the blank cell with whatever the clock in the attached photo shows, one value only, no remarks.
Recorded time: 4:03
